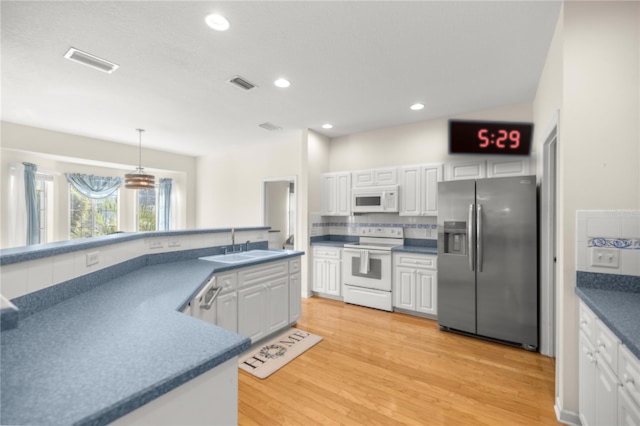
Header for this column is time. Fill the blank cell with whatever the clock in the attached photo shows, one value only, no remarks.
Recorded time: 5:29
